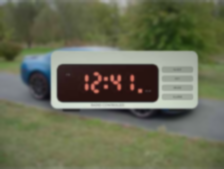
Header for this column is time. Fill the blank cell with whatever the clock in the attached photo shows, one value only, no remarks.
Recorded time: 12:41
